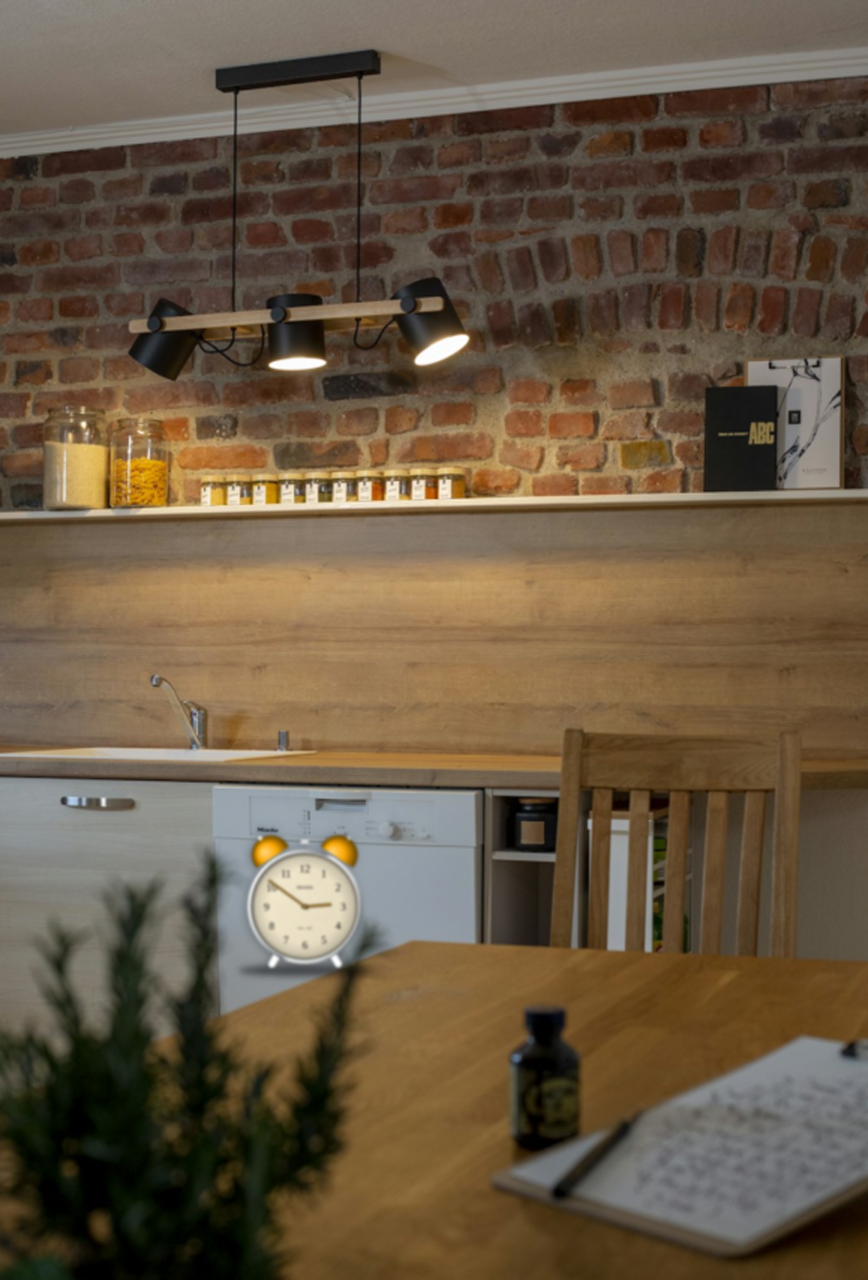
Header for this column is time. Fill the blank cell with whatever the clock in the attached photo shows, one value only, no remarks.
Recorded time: 2:51
